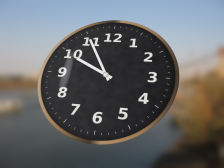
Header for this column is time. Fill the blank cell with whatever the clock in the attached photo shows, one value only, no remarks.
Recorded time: 9:55
